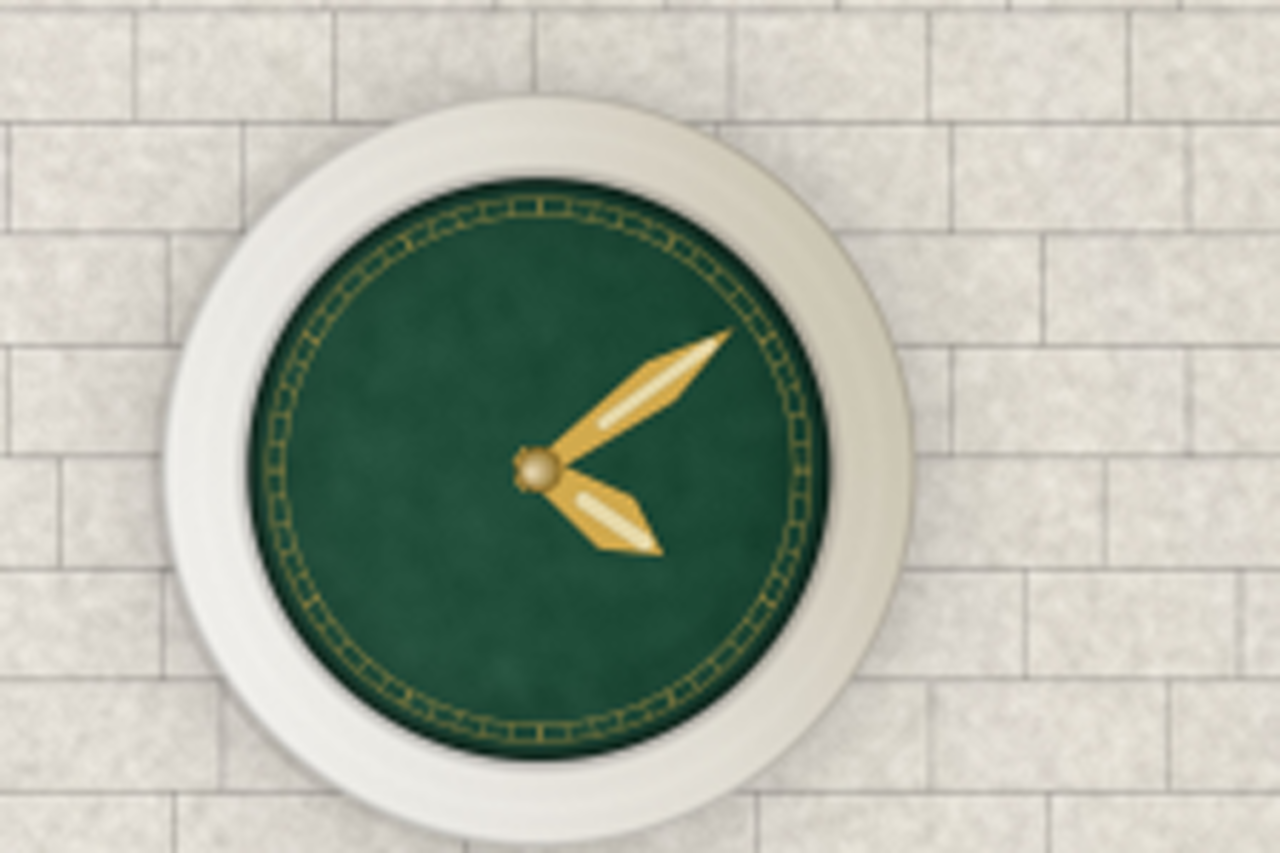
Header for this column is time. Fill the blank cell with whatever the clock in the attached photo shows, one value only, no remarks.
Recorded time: 4:09
